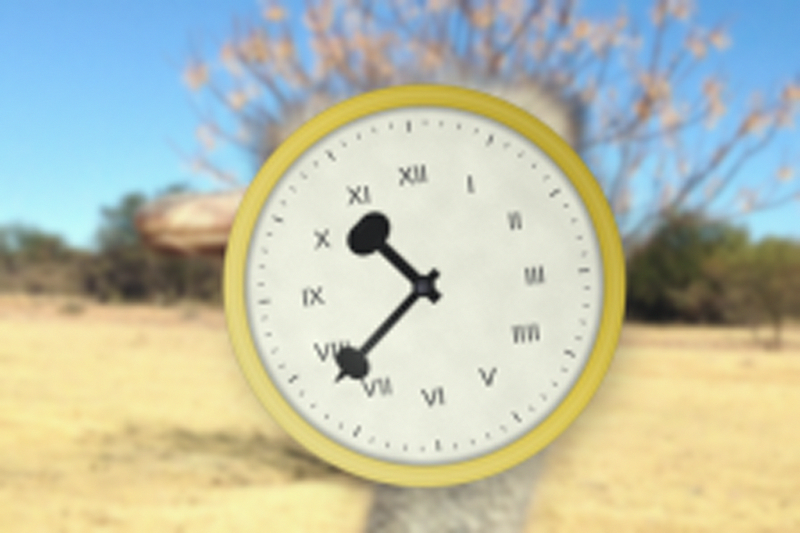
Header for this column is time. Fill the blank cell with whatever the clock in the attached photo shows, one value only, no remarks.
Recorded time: 10:38
